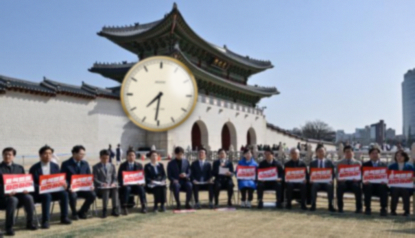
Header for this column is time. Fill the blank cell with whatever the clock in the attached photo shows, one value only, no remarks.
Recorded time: 7:31
